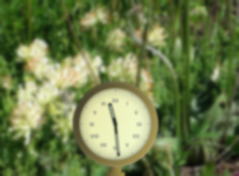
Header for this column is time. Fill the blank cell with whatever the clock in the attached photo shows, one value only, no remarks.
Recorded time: 11:29
